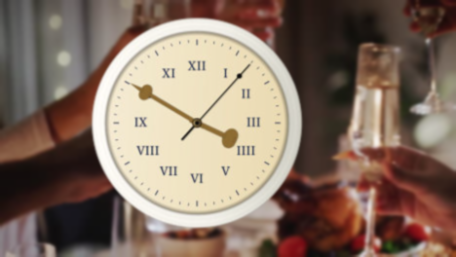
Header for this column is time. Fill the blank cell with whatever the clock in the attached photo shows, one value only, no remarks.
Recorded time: 3:50:07
